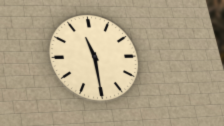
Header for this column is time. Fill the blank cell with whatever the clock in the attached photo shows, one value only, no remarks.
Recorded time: 11:30
